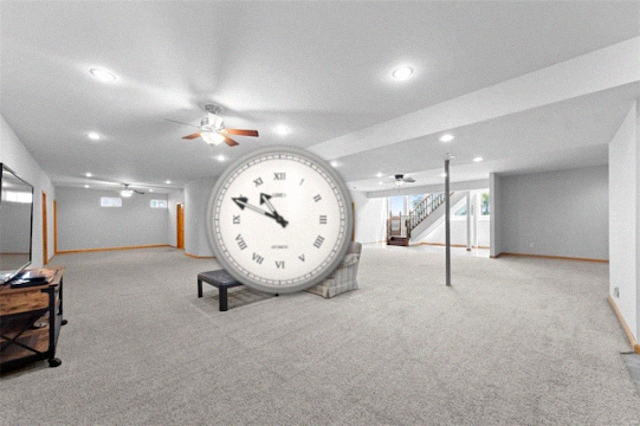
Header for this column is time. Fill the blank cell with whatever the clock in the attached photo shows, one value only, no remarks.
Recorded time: 10:49
